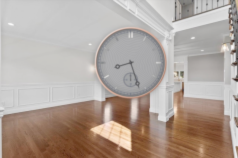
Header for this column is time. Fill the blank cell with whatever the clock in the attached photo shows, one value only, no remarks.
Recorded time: 8:27
